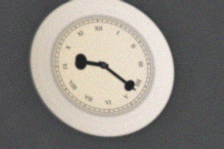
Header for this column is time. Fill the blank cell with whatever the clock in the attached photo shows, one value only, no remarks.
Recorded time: 9:22
